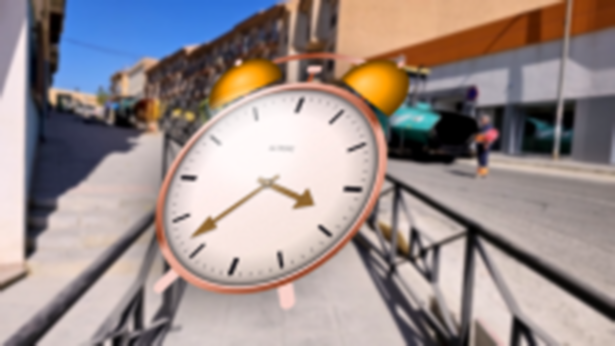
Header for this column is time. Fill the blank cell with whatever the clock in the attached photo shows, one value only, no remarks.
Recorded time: 3:37
